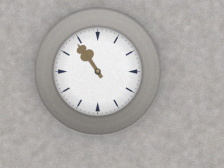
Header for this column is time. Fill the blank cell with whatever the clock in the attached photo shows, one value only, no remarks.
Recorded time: 10:54
